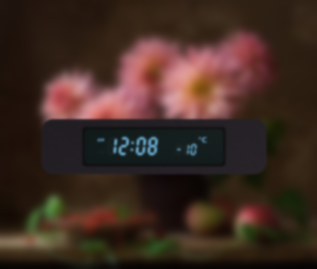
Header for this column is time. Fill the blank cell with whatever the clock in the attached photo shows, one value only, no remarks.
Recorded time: 12:08
